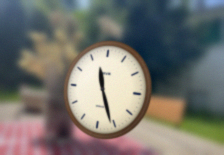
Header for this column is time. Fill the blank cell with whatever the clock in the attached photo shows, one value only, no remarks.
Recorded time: 11:26
